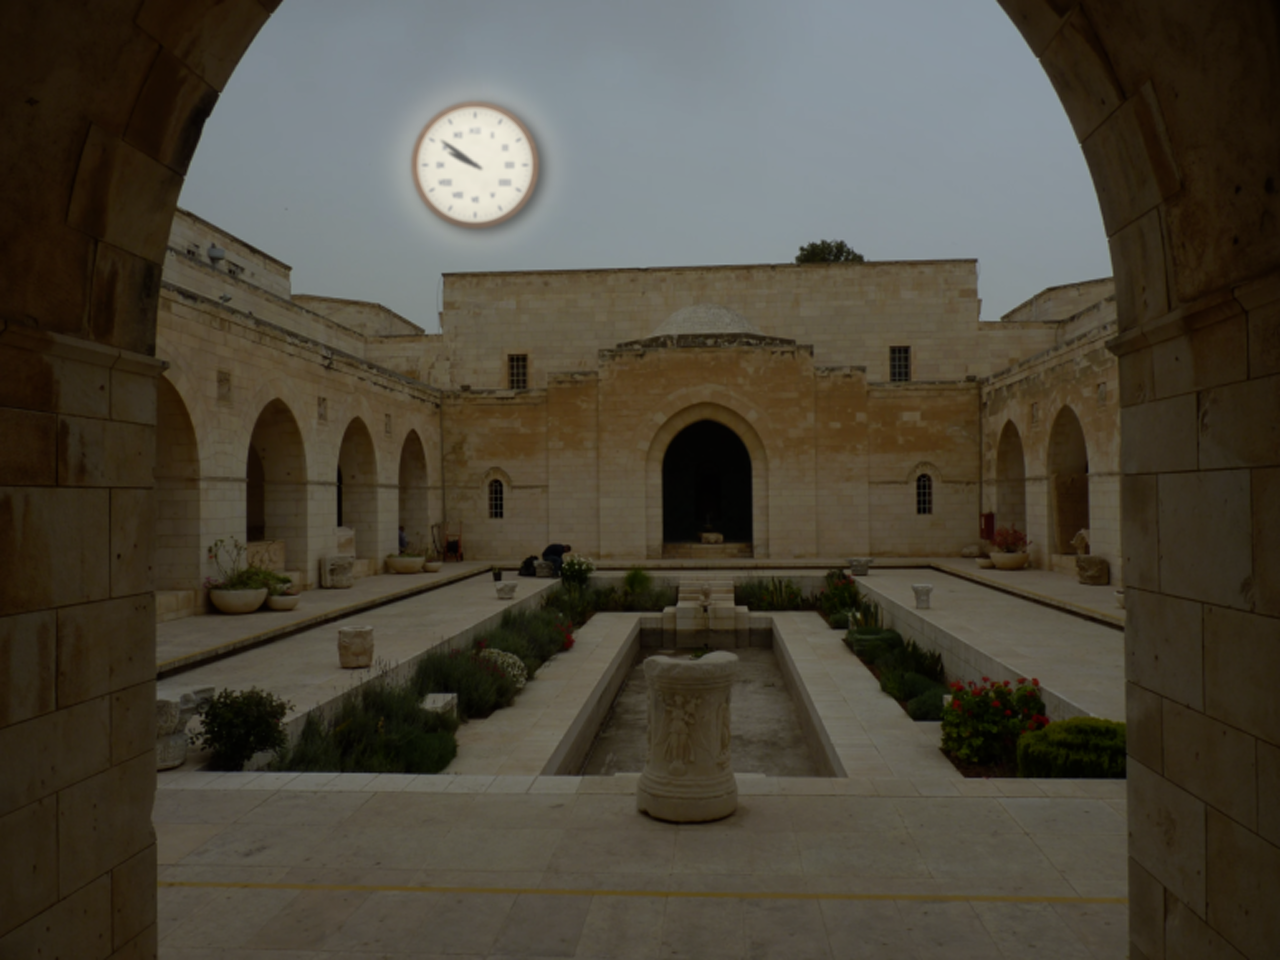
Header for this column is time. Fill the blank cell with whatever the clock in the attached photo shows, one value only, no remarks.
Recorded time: 9:51
